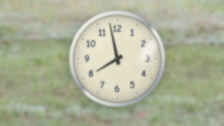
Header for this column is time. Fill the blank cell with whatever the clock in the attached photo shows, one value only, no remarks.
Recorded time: 7:58
